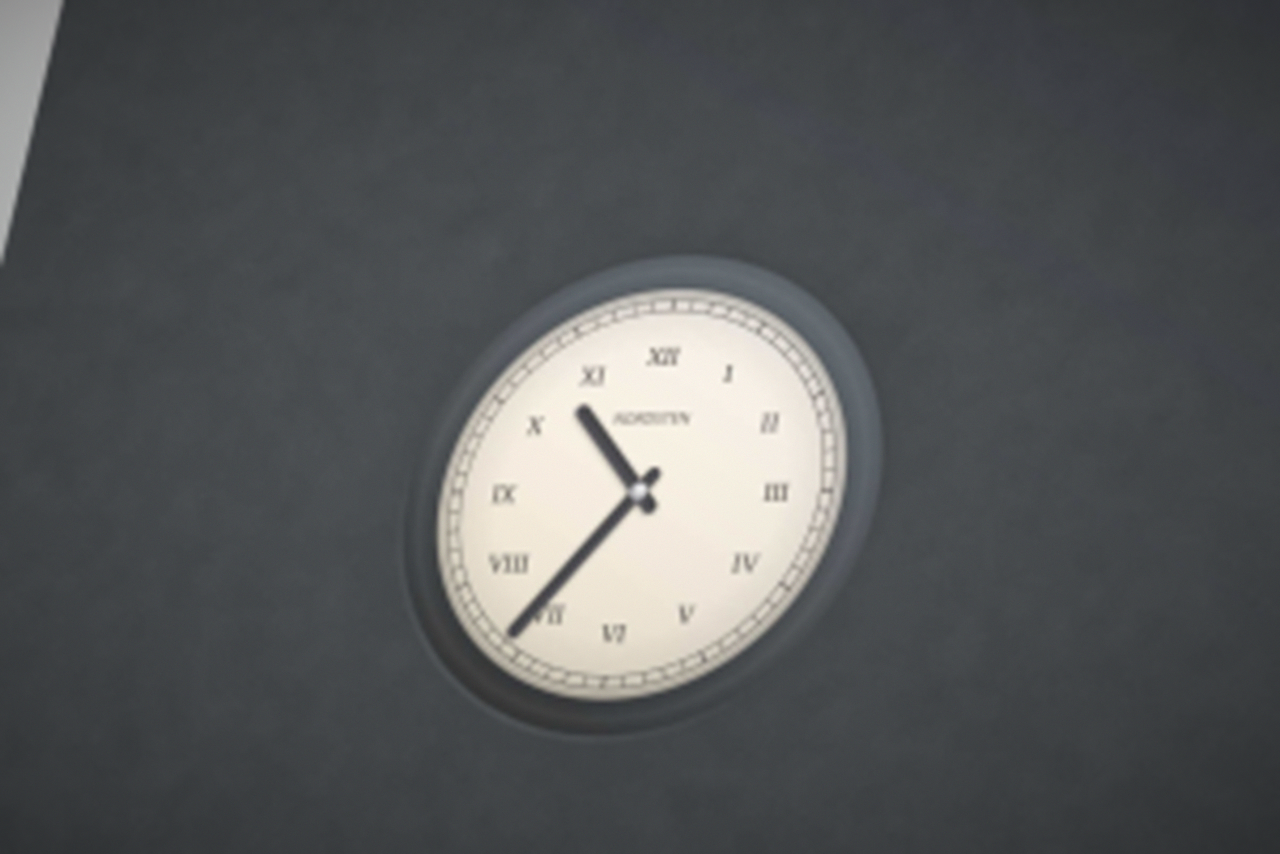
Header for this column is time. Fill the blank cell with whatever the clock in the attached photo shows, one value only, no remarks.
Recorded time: 10:36
